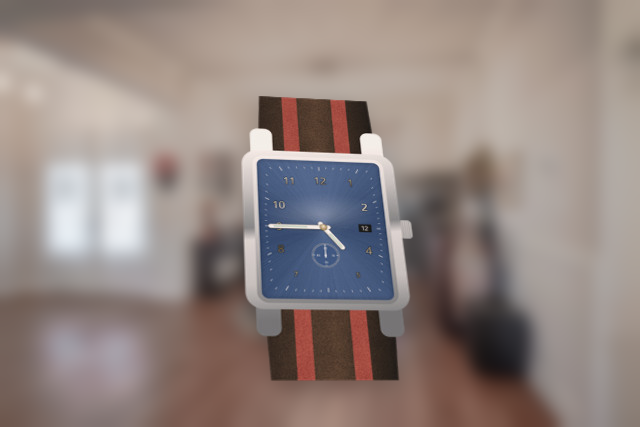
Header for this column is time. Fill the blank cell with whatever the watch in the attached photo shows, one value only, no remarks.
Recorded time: 4:45
